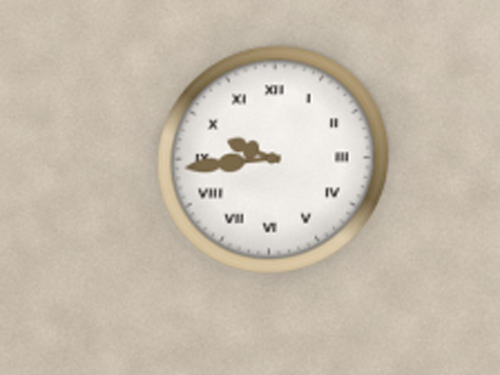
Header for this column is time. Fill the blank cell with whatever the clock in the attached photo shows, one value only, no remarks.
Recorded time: 9:44
